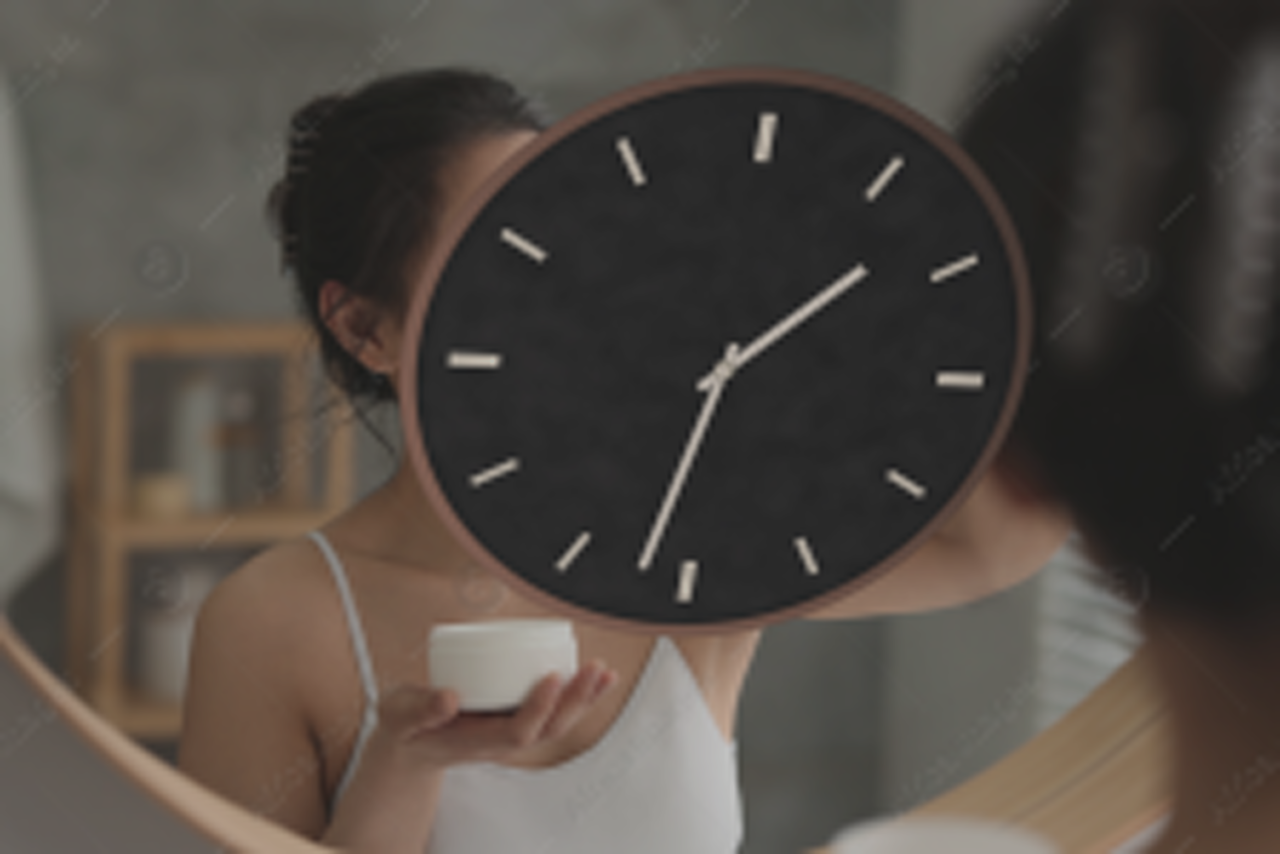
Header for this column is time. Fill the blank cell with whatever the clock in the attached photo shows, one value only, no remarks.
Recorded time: 1:32
